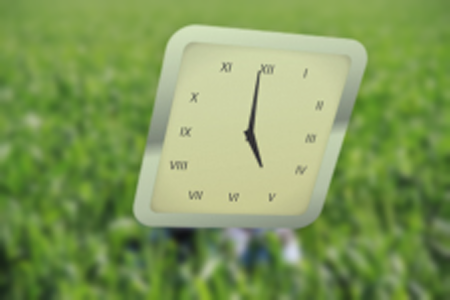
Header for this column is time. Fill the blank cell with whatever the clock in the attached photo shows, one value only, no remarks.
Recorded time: 4:59
